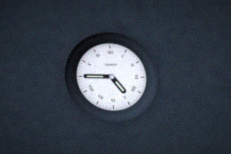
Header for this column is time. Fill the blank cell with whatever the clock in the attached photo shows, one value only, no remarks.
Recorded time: 4:45
